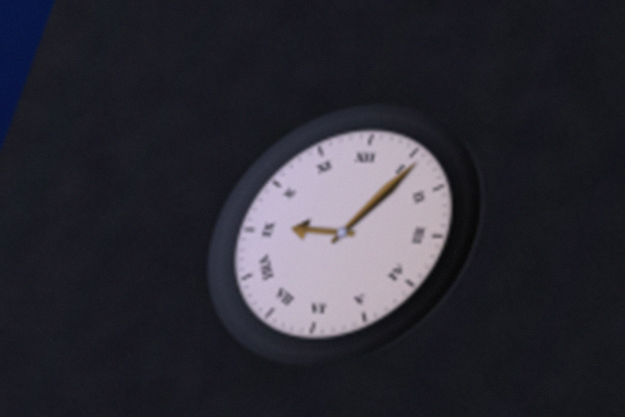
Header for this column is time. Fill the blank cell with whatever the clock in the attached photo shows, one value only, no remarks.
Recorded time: 9:06
